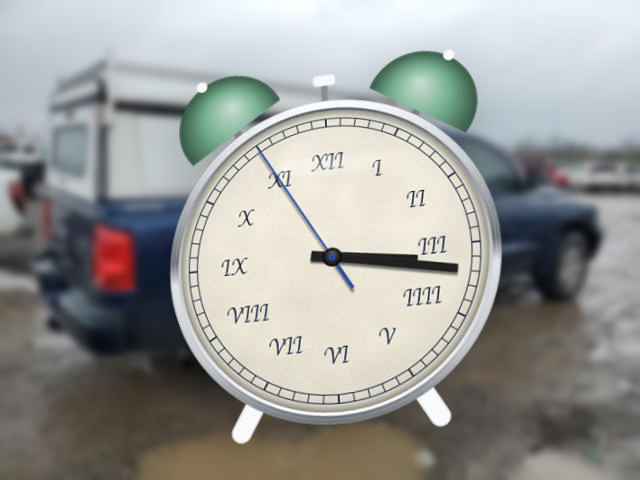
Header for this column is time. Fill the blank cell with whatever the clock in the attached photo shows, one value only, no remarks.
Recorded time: 3:16:55
